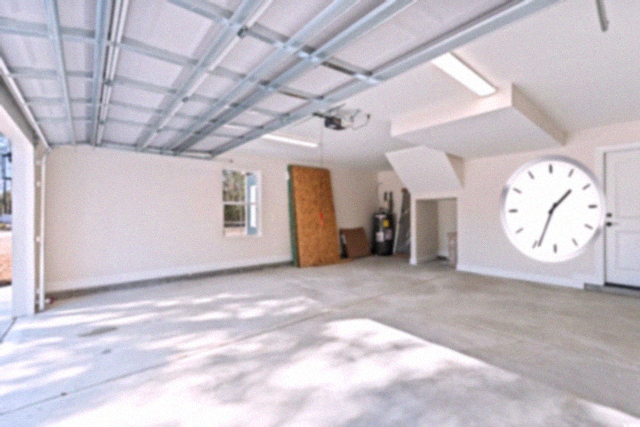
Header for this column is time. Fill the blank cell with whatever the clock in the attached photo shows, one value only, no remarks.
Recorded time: 1:34
